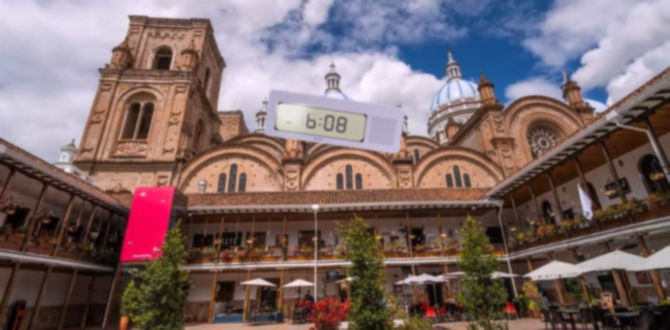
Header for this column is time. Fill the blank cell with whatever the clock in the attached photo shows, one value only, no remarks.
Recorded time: 6:08
